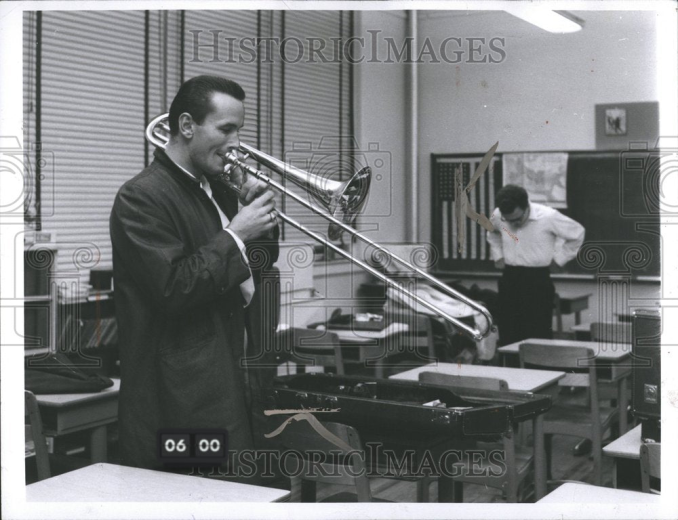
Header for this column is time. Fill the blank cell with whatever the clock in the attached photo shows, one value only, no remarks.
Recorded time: 6:00
